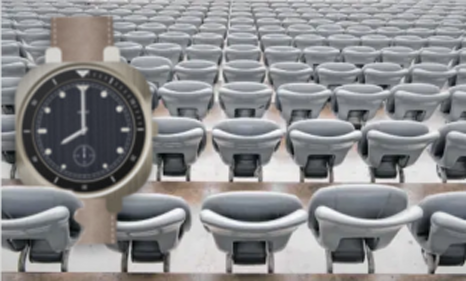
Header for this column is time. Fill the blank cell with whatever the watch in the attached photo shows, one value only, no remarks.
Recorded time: 8:00
